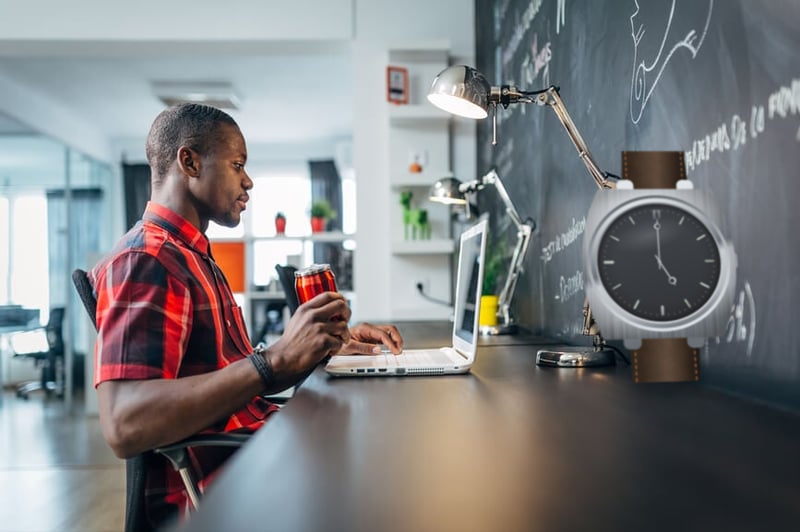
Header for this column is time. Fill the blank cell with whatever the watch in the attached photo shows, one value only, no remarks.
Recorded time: 5:00
